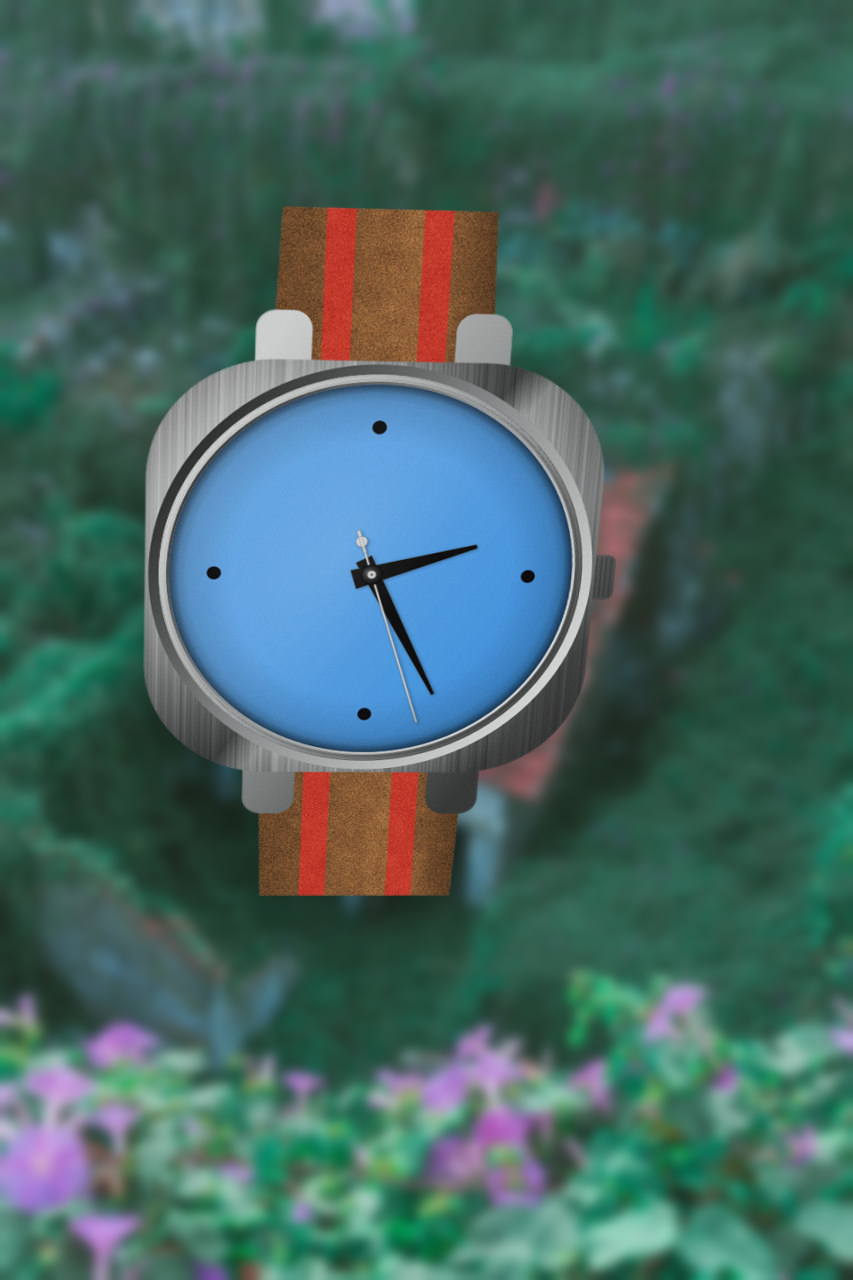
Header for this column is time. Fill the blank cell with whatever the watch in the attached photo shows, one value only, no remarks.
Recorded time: 2:25:27
